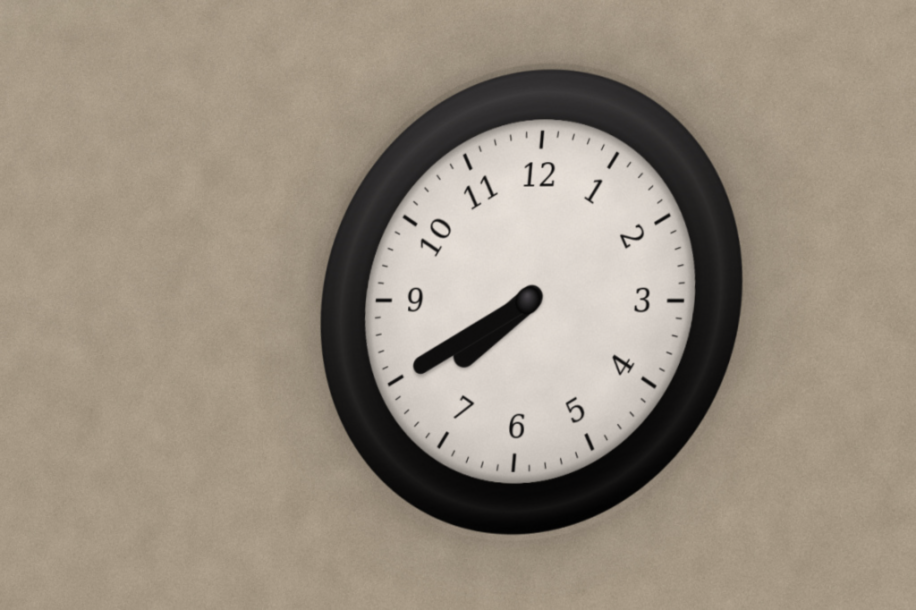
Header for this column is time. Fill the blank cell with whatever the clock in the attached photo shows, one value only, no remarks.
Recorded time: 7:40
